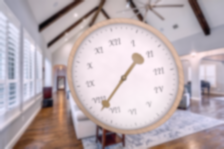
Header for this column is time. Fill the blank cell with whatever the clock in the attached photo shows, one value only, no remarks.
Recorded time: 1:38
